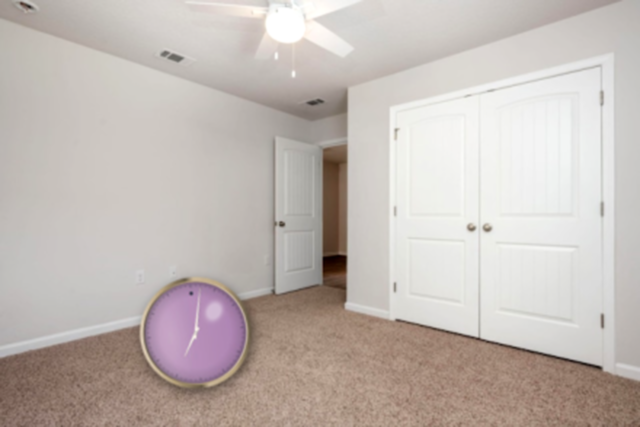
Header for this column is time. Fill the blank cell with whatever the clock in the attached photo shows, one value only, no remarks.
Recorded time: 7:02
